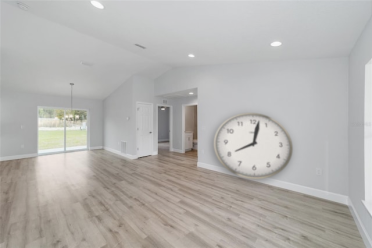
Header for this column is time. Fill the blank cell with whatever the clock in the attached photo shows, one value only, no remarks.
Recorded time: 8:02
